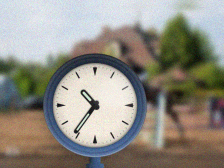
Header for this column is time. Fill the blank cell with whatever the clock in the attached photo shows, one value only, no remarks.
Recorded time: 10:36
